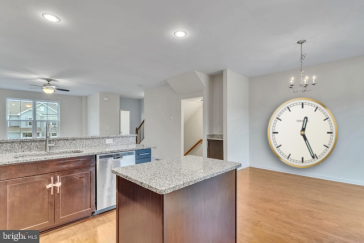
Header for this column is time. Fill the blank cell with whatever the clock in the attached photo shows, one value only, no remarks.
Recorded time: 12:26
